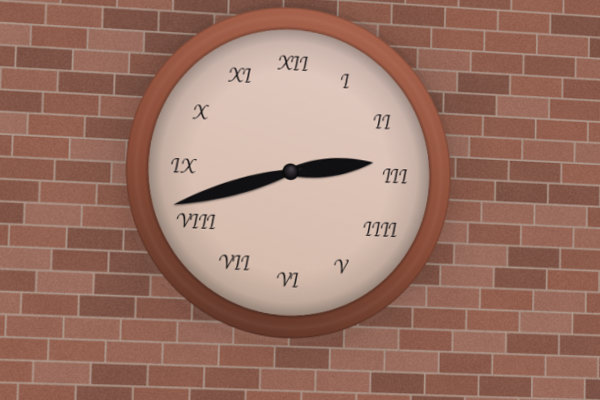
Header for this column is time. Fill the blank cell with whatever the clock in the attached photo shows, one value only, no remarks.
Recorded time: 2:42
